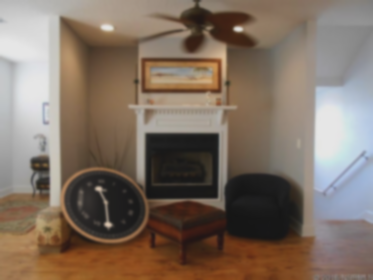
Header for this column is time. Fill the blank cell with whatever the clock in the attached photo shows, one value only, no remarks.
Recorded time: 11:31
